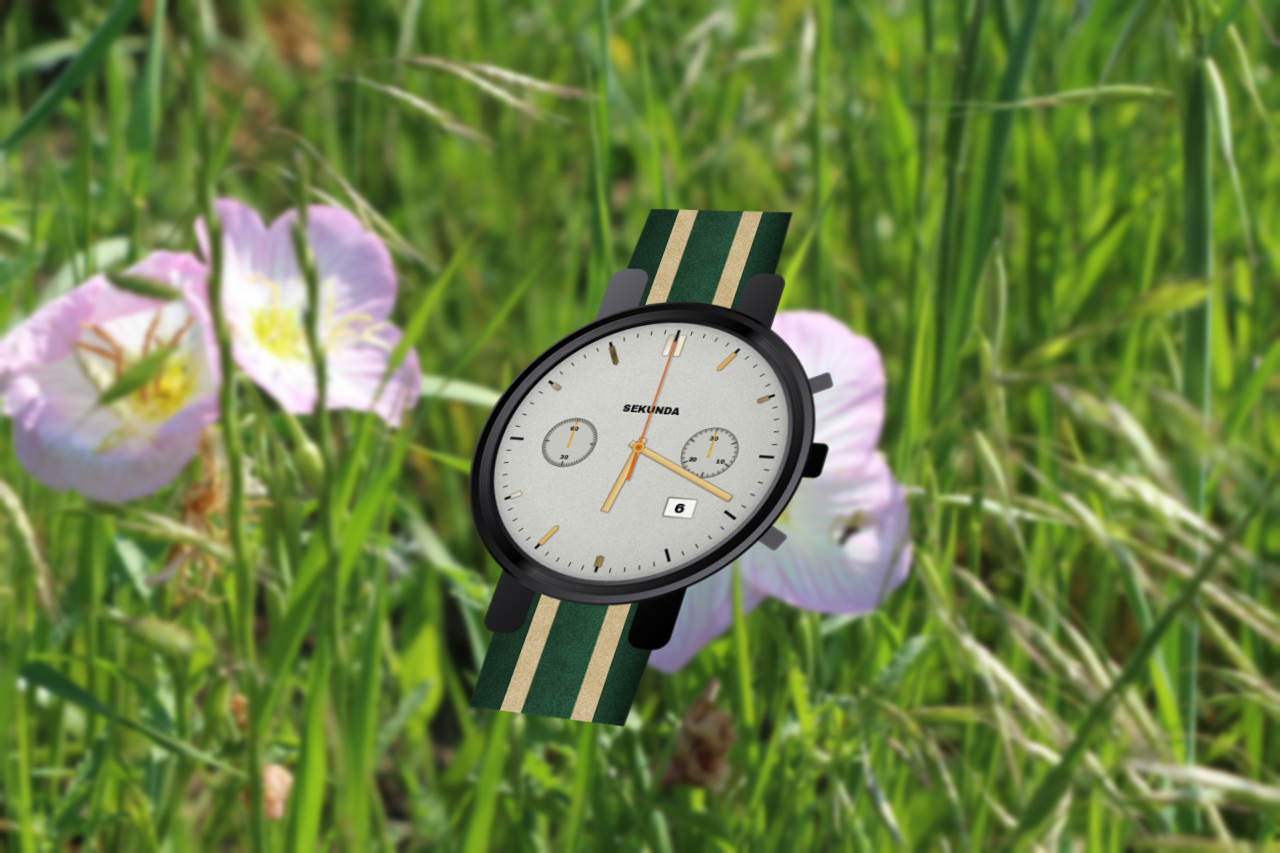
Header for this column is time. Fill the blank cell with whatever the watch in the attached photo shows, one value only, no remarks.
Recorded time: 6:19
